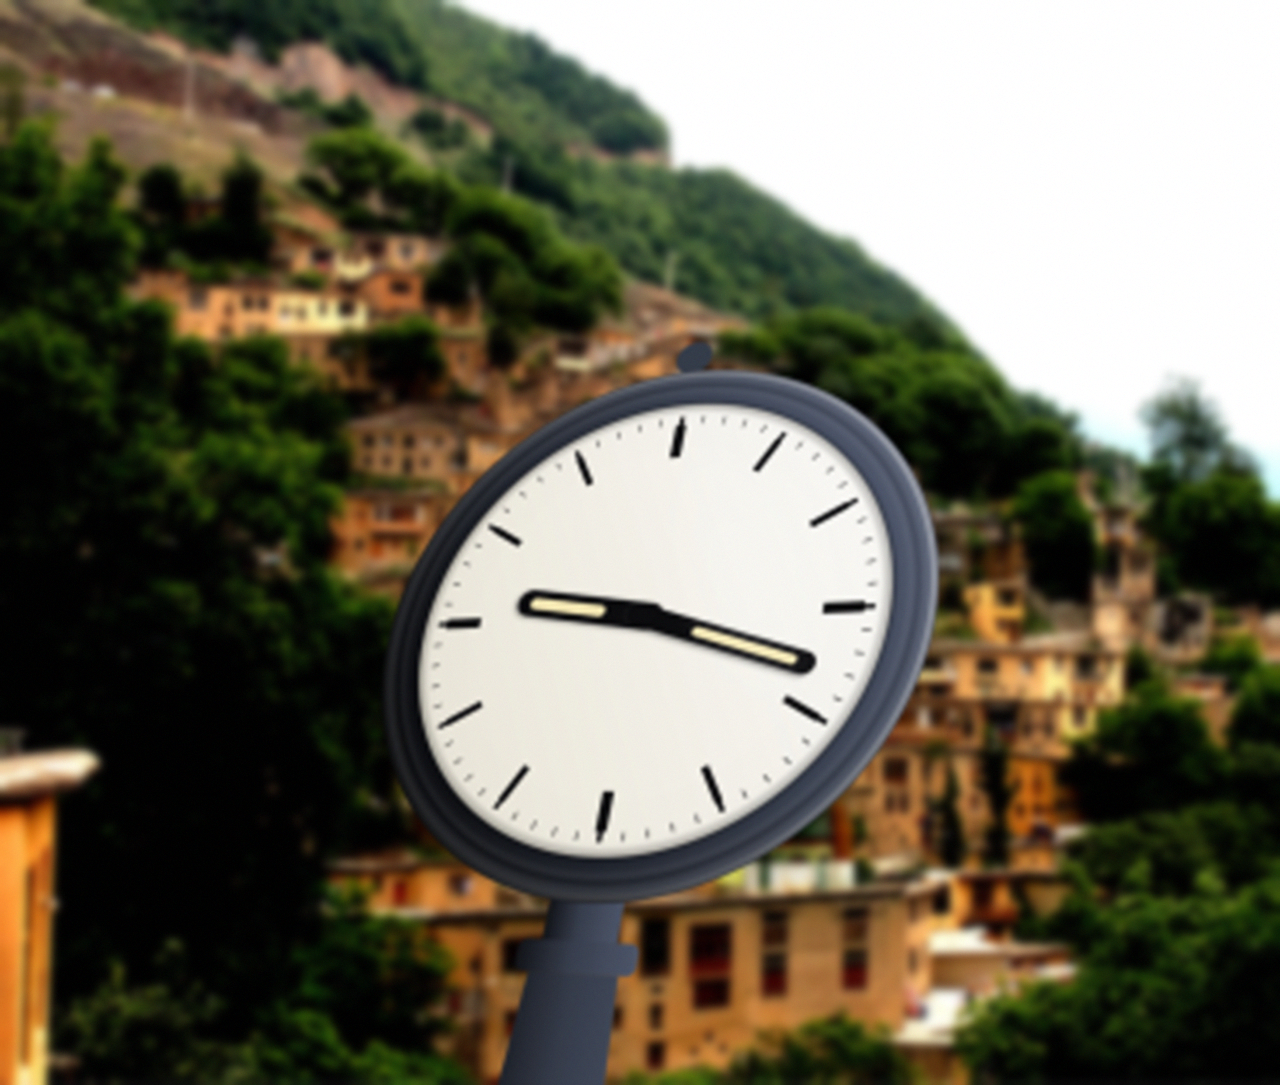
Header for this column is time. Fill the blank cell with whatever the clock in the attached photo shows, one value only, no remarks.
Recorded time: 9:18
